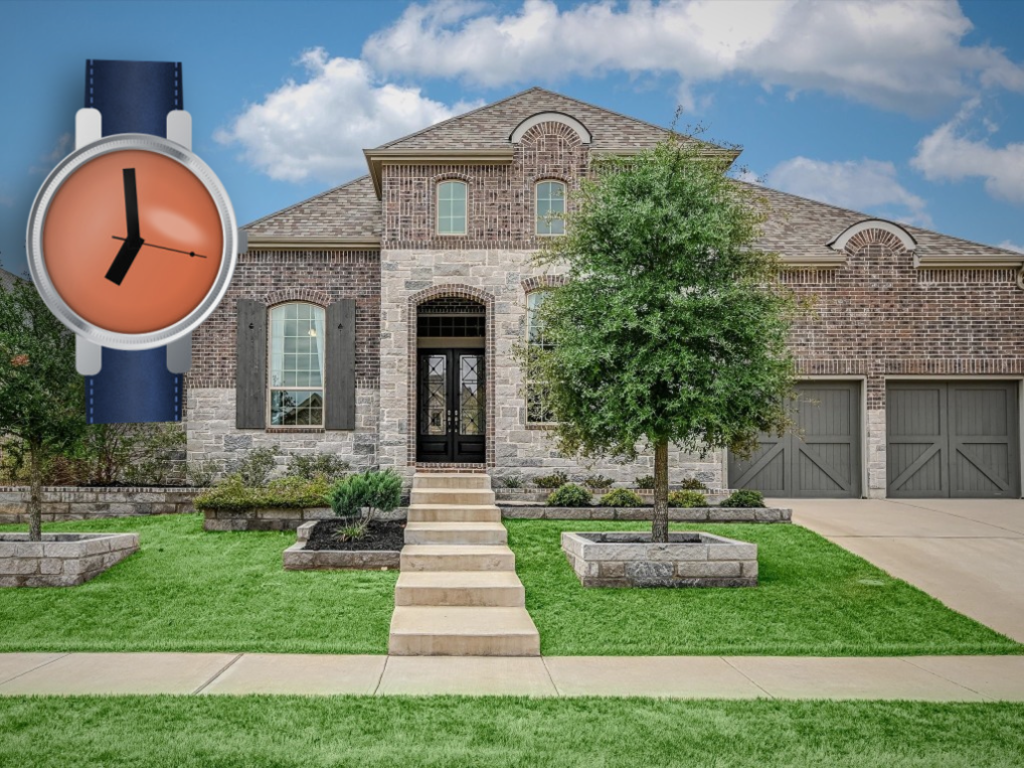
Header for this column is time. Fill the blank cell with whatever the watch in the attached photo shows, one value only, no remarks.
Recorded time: 6:59:17
